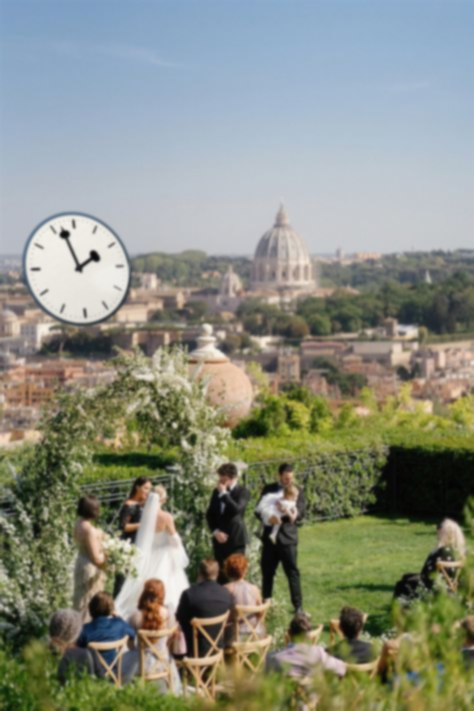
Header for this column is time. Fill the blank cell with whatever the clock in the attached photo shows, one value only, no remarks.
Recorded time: 1:57
